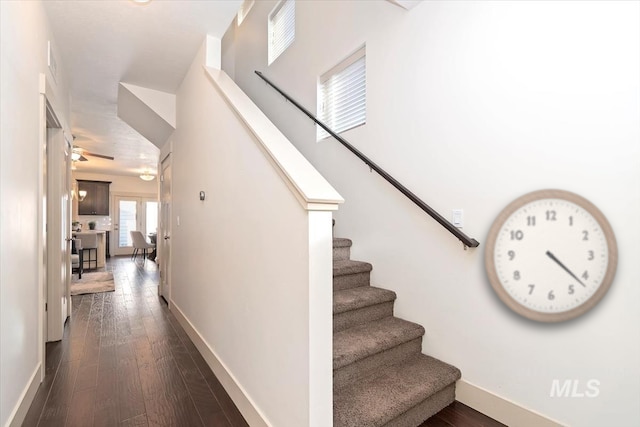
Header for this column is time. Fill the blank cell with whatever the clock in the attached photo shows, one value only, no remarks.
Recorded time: 4:22
